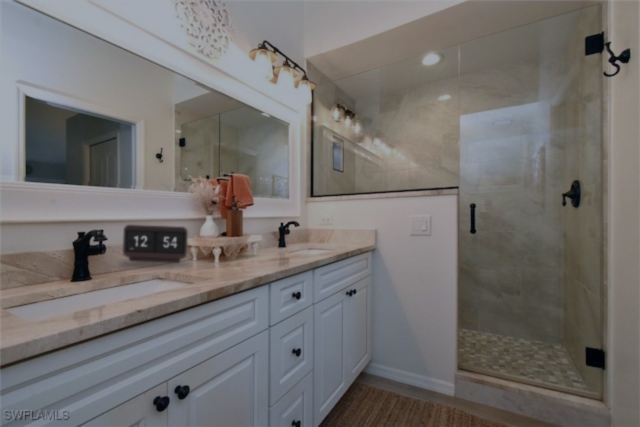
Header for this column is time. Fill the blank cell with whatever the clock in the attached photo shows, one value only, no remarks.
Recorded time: 12:54
